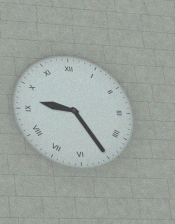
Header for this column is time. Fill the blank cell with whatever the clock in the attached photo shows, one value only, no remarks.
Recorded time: 9:25
